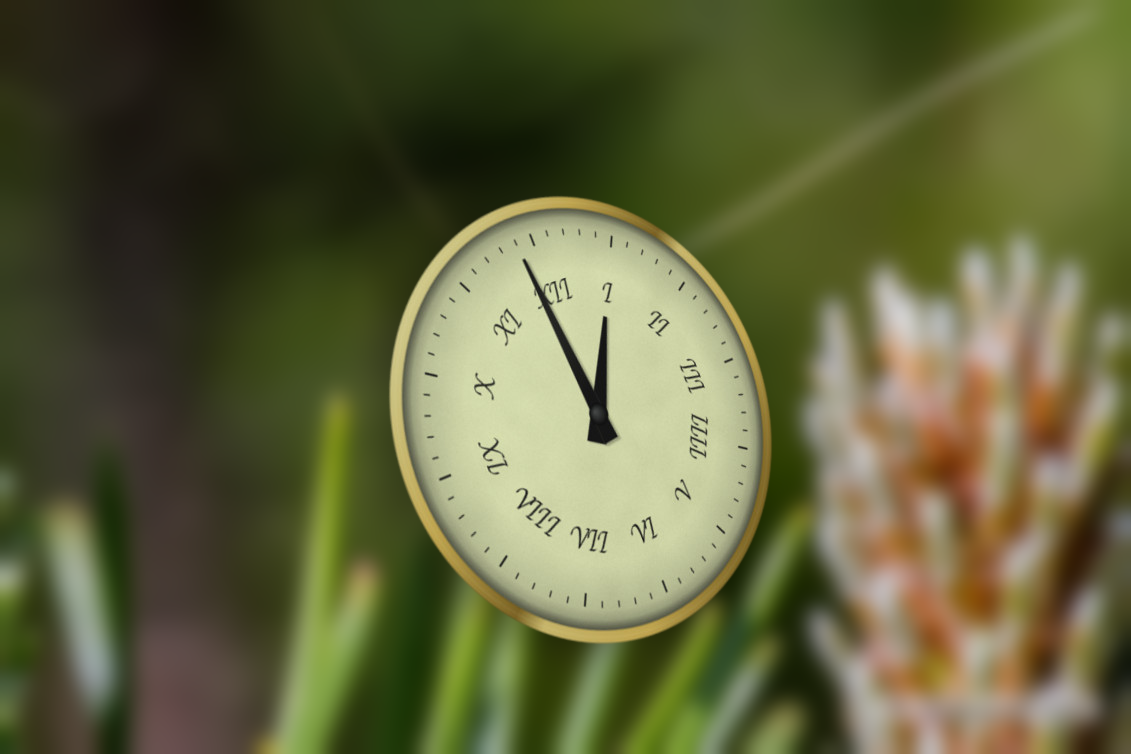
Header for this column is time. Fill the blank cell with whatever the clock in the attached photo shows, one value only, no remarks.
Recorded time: 12:59
